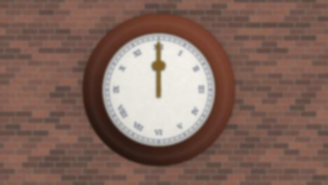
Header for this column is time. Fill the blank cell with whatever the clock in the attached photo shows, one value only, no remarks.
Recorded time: 12:00
